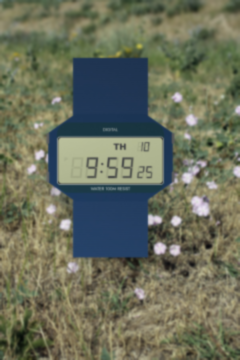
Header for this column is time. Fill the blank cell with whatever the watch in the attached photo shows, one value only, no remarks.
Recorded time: 9:59:25
